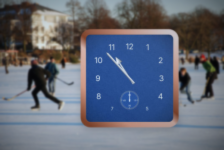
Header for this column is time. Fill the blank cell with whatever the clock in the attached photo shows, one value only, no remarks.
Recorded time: 10:53
